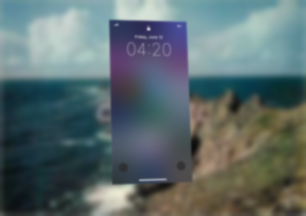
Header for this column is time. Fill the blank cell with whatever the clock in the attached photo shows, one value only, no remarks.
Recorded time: 4:20
